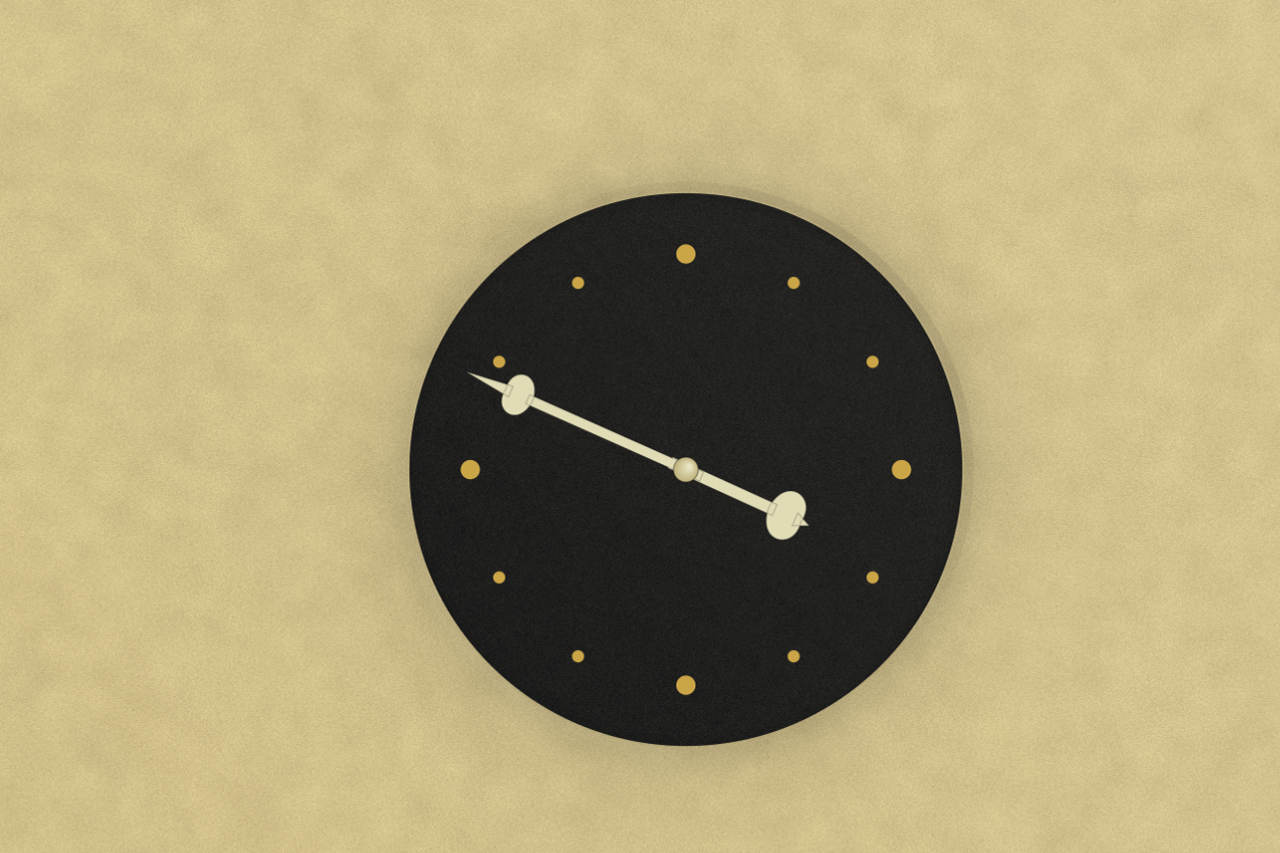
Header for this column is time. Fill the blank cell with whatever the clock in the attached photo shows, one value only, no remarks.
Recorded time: 3:49
